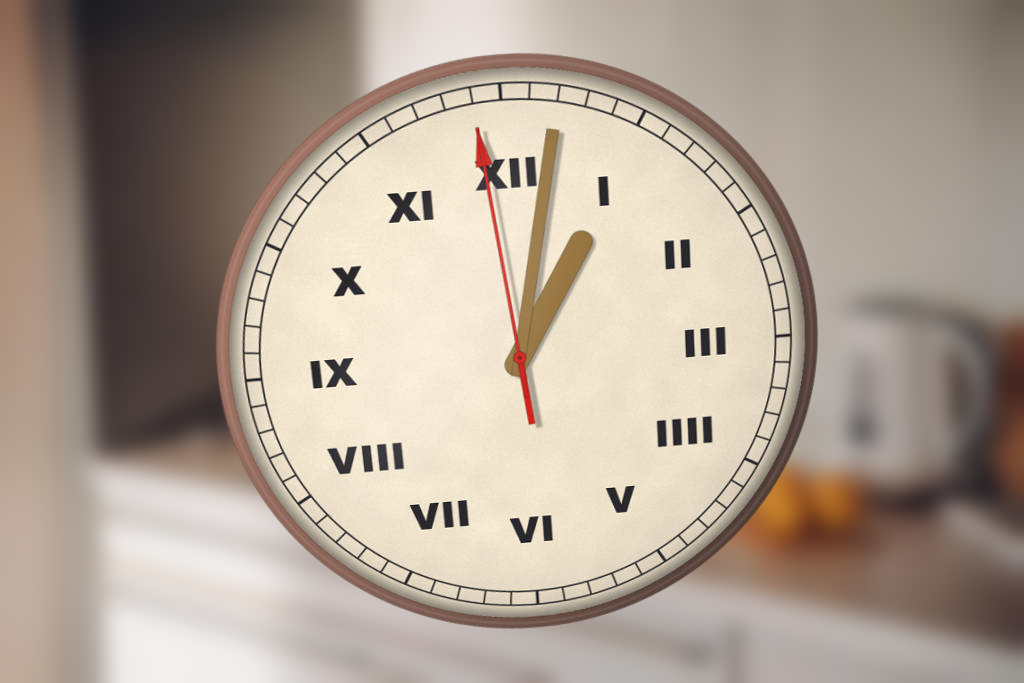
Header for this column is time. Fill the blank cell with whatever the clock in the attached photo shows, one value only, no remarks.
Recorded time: 1:01:59
